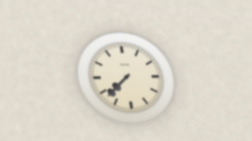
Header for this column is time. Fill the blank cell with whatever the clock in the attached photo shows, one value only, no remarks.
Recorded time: 7:38
